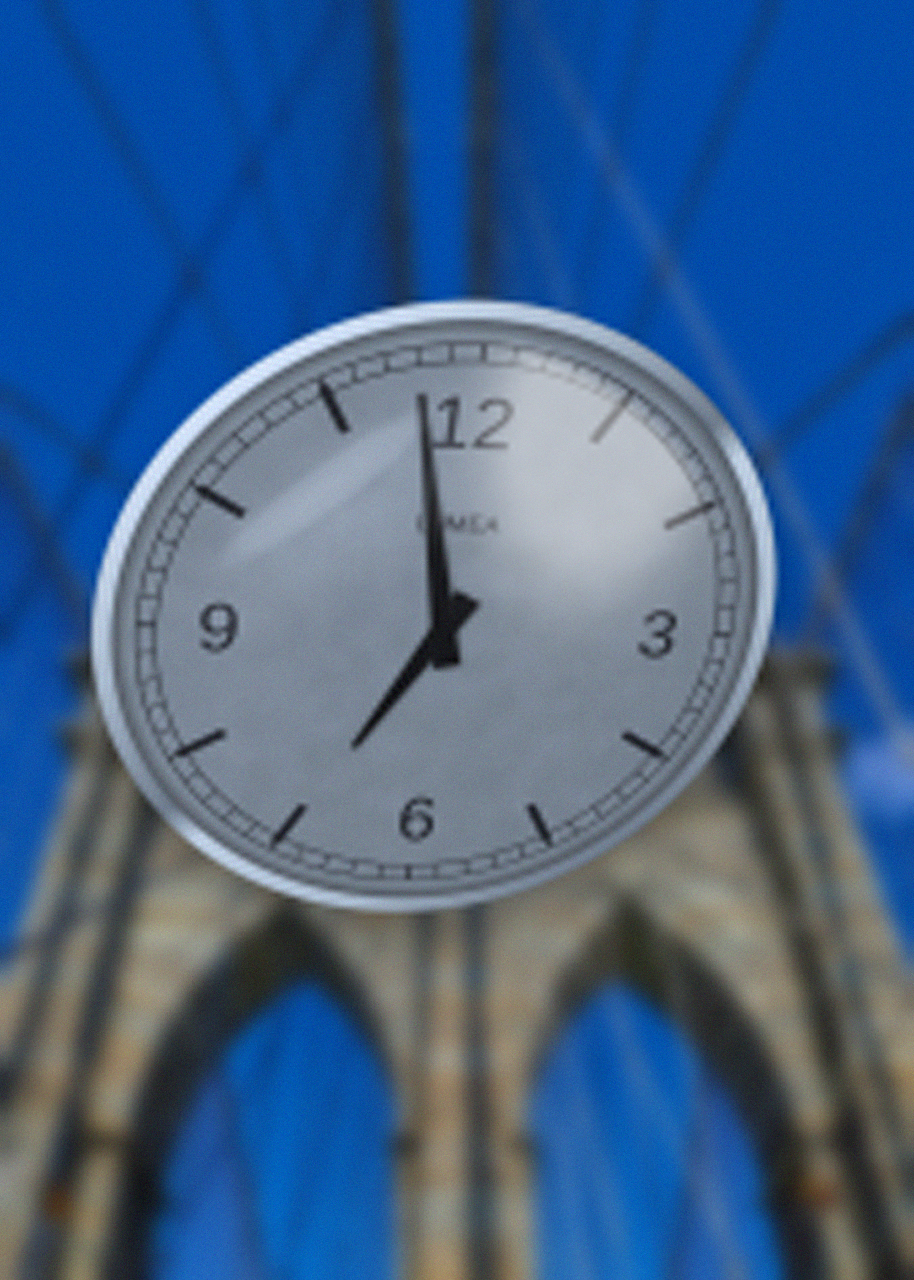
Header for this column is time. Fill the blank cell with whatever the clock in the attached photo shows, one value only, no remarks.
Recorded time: 6:58
